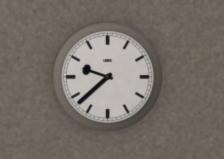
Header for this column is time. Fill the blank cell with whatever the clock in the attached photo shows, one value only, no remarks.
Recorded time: 9:38
